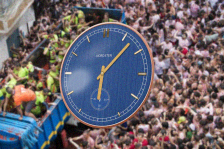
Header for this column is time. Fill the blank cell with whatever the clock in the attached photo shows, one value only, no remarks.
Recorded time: 6:07
